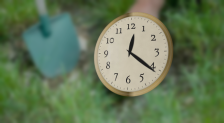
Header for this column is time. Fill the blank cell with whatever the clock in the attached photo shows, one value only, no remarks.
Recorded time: 12:21
